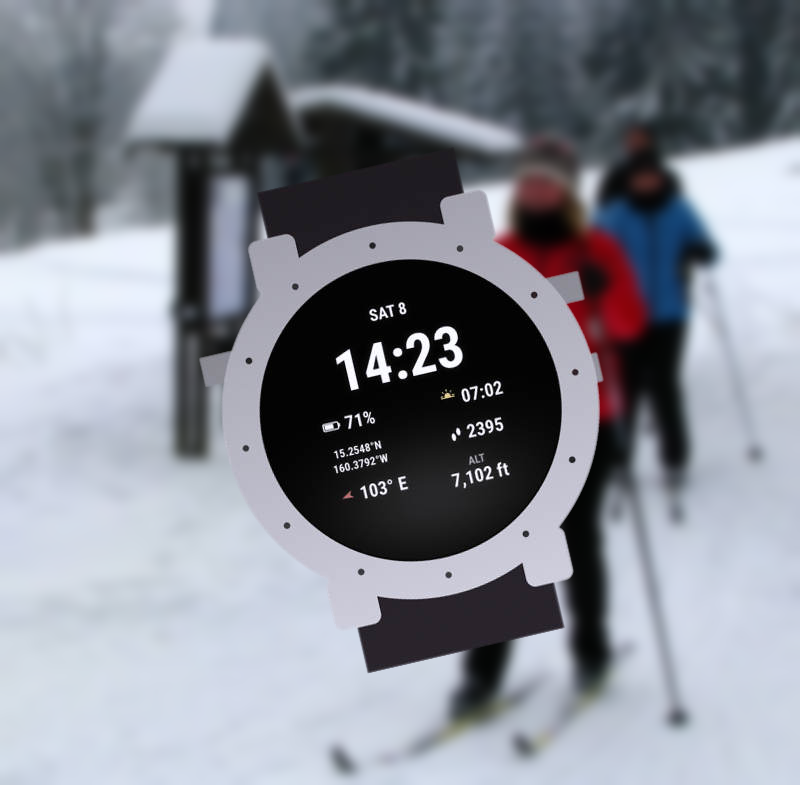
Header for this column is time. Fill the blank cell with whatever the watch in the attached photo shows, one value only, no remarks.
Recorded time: 14:23
